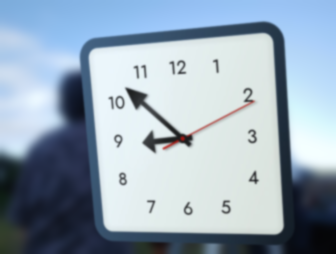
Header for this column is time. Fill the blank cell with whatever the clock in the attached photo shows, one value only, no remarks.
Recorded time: 8:52:11
